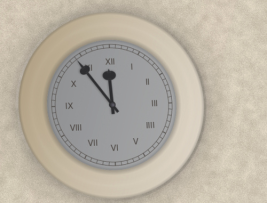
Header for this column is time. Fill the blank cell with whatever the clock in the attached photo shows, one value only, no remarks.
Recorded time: 11:54
